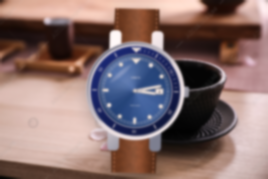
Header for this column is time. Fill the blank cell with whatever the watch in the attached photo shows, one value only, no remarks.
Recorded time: 3:13
